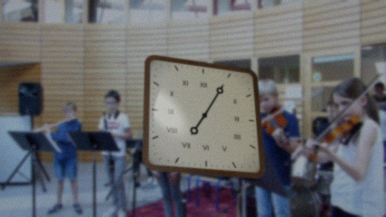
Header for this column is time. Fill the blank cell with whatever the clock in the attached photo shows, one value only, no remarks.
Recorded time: 7:05
